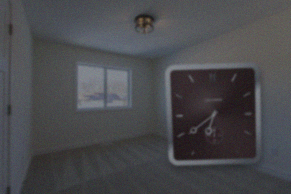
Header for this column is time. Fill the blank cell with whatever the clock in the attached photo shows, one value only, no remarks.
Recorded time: 6:39
